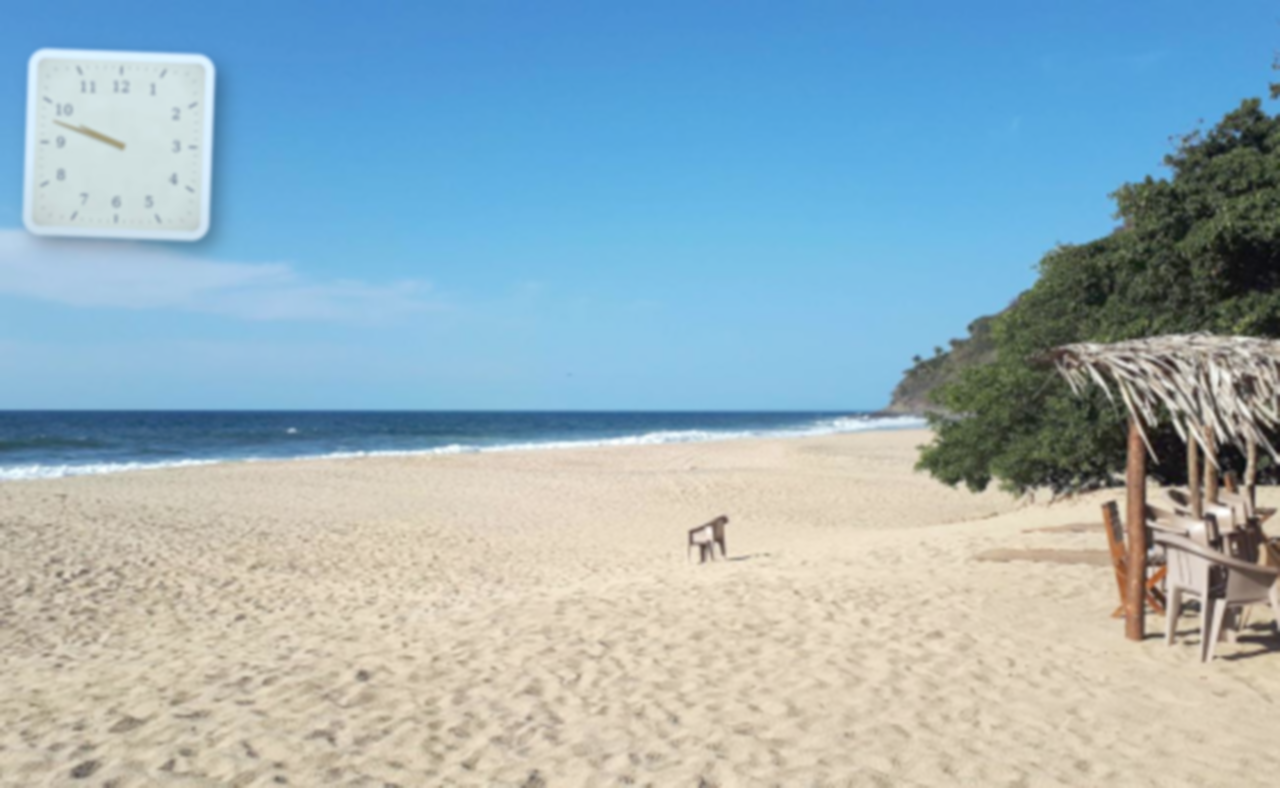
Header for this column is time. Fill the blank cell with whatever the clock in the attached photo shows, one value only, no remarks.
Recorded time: 9:48
